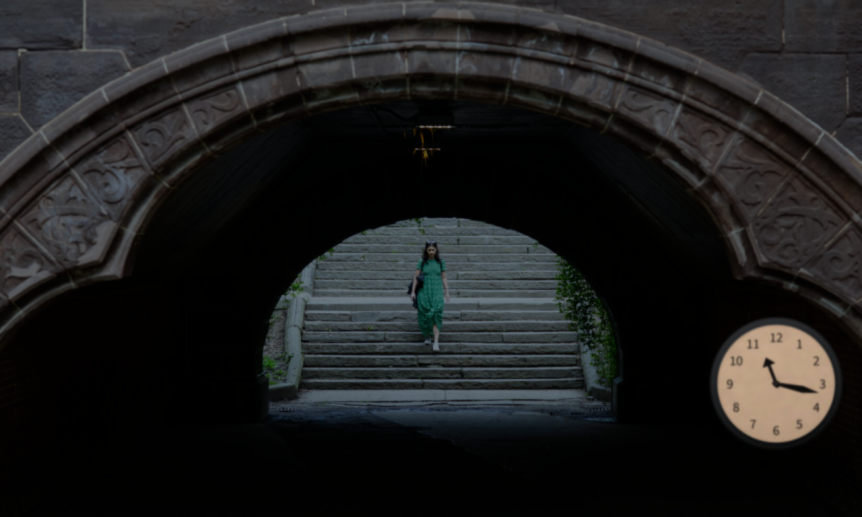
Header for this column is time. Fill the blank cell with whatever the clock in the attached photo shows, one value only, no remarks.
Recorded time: 11:17
